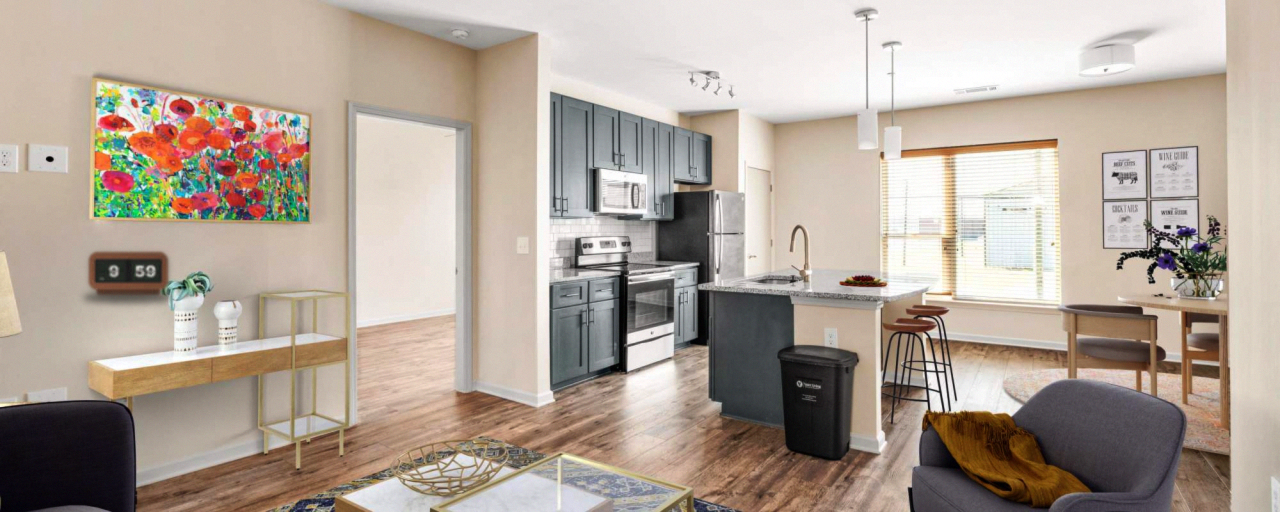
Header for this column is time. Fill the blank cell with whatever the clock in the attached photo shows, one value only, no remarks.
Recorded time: 9:59
